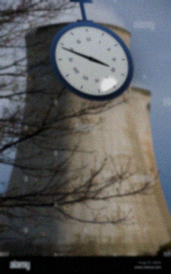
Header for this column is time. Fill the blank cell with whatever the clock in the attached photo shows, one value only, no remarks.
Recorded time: 3:49
